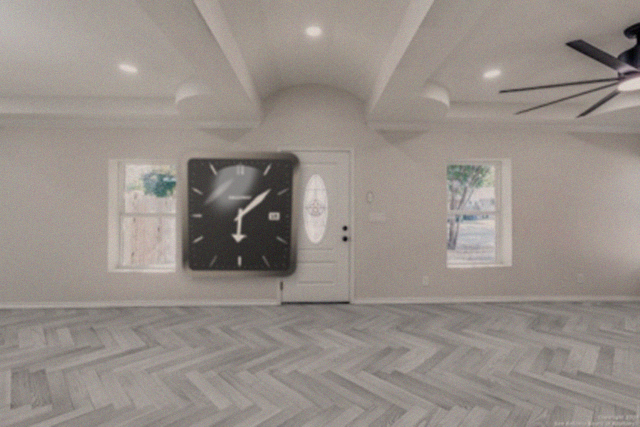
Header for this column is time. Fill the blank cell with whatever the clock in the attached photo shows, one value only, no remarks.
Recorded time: 6:08
